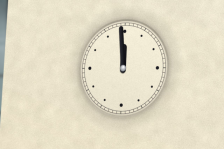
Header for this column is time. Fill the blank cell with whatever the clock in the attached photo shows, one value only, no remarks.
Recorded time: 11:59
